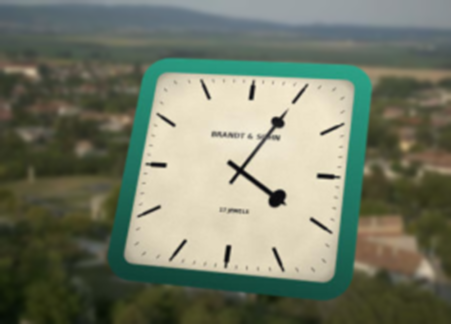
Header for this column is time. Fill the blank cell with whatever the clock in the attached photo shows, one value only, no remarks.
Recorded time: 4:05
